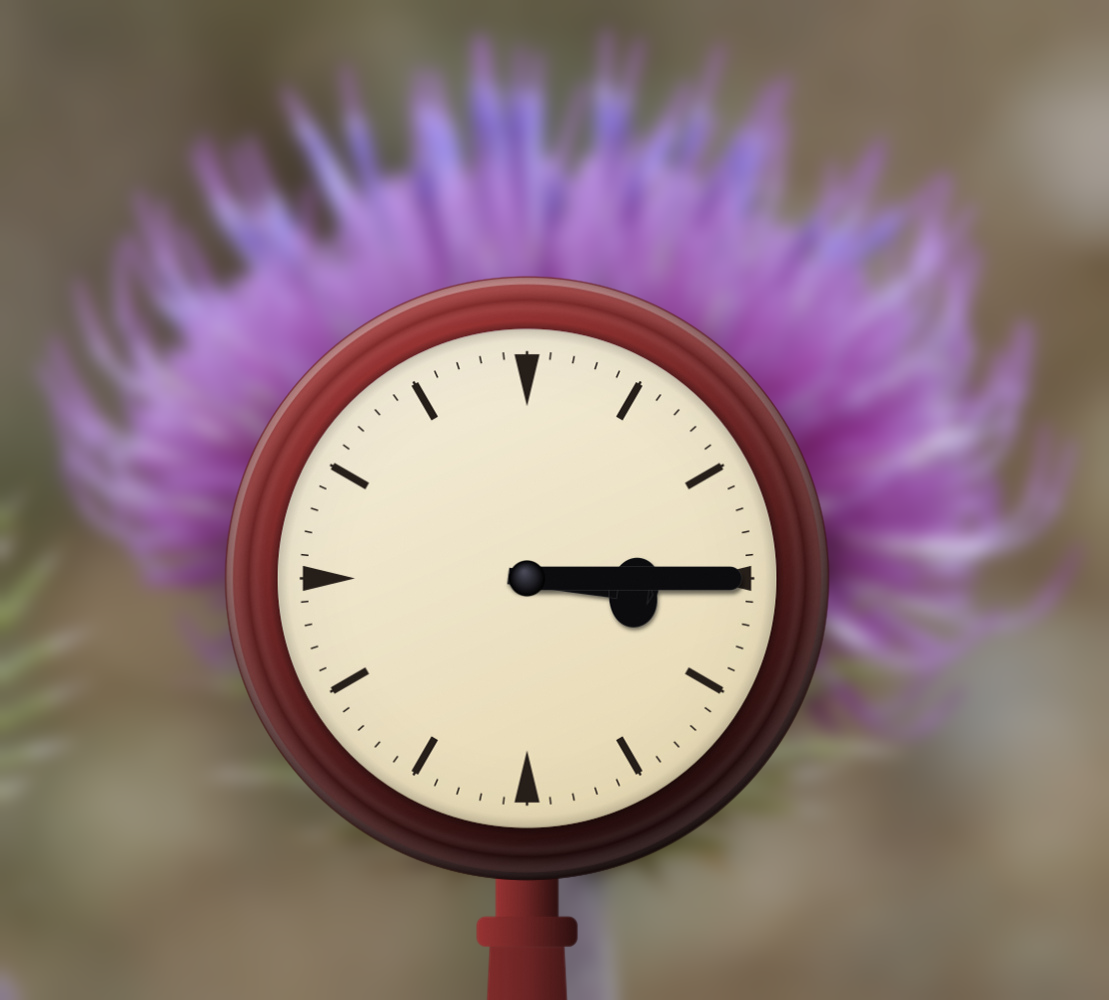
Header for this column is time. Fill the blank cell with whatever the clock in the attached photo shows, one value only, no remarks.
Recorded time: 3:15
